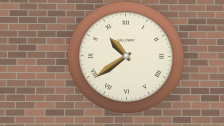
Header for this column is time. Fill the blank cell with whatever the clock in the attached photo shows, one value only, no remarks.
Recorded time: 10:39
